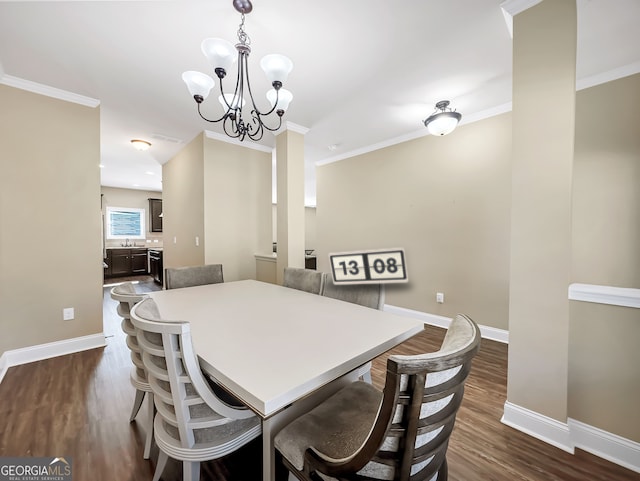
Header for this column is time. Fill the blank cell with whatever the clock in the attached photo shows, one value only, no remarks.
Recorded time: 13:08
